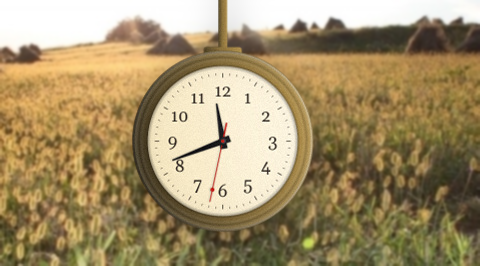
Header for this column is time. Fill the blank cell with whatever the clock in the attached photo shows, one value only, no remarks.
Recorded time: 11:41:32
